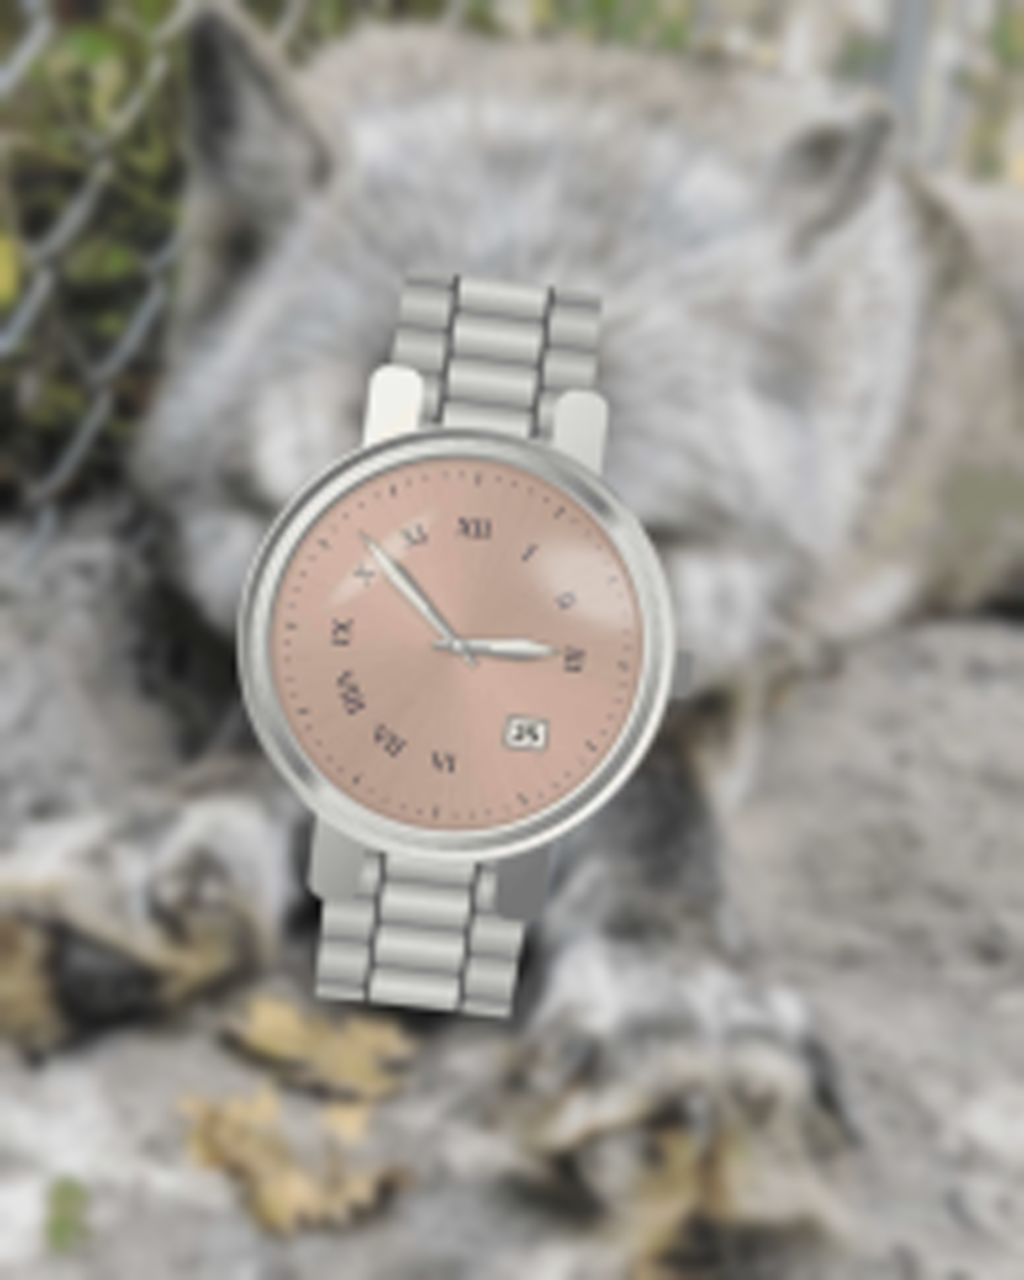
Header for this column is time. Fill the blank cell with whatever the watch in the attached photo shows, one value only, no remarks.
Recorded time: 2:52
